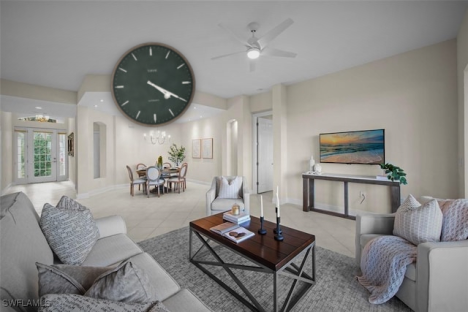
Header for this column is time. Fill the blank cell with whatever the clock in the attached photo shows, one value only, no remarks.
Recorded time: 4:20
